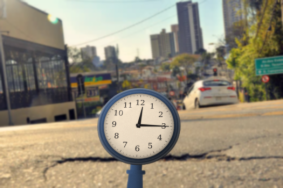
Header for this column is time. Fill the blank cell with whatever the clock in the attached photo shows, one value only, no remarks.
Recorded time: 12:15
